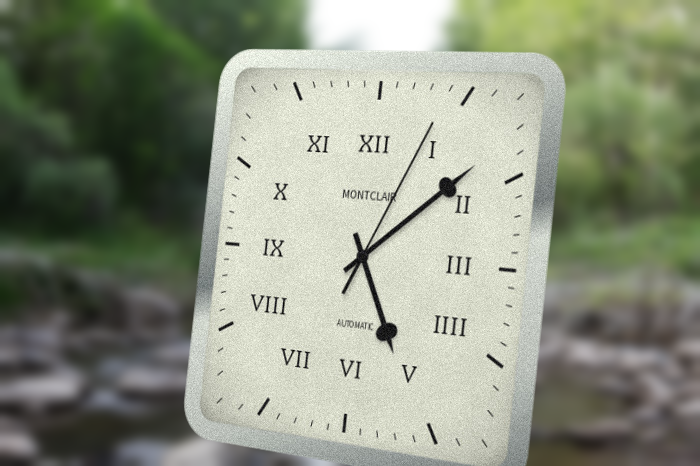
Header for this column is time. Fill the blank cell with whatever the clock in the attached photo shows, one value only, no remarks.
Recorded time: 5:08:04
